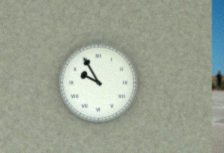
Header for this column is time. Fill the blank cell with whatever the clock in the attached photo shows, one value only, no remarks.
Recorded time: 9:55
